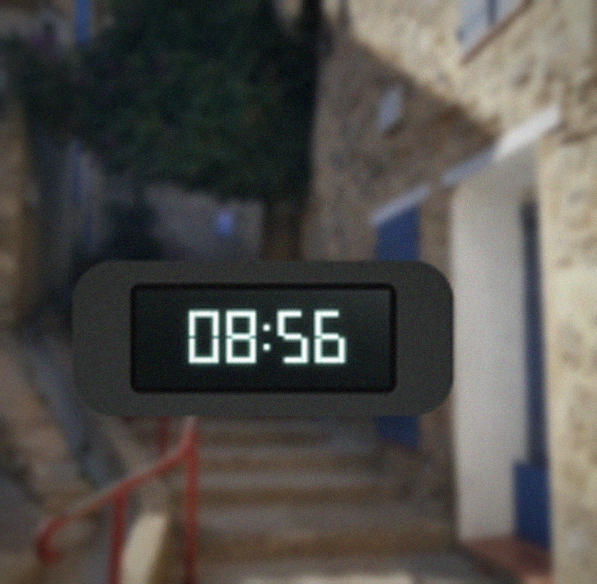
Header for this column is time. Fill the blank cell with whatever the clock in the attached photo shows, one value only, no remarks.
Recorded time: 8:56
